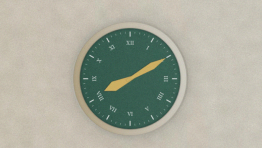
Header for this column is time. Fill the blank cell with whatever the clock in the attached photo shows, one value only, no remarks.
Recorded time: 8:10
